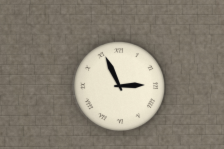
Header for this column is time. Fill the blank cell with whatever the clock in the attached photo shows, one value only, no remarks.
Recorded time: 2:56
